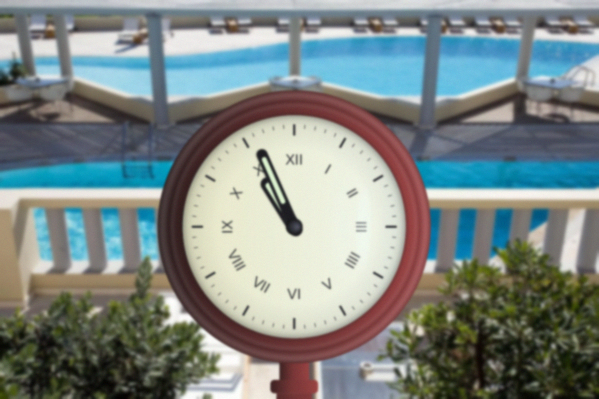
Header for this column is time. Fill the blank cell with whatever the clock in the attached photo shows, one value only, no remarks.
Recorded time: 10:56
